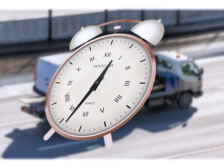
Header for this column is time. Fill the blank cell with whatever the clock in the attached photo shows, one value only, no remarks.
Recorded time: 12:34
